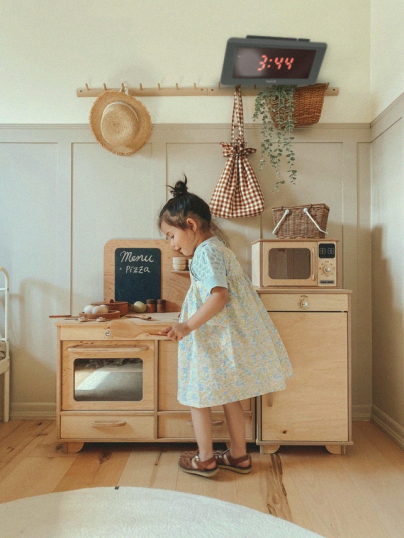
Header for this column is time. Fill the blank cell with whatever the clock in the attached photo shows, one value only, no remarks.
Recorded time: 3:44
